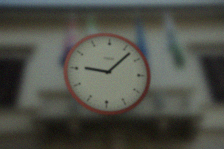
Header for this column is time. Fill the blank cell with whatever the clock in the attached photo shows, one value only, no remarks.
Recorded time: 9:07
